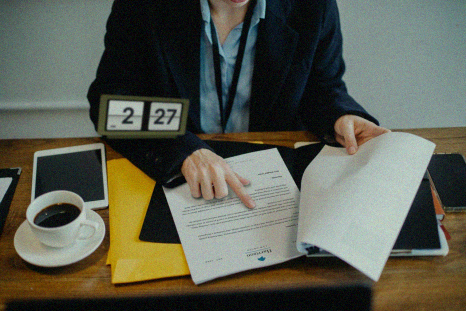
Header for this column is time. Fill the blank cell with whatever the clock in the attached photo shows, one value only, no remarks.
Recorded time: 2:27
